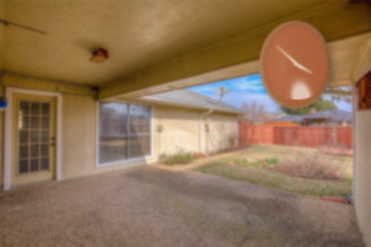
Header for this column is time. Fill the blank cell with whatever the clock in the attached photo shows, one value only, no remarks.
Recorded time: 3:51
